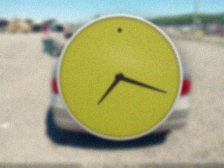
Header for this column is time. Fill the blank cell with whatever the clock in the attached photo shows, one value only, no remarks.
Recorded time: 7:18
